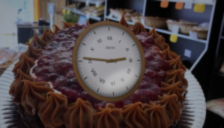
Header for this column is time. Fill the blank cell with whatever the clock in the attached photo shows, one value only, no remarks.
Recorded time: 2:46
